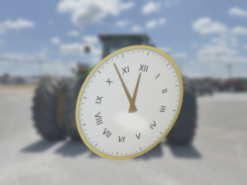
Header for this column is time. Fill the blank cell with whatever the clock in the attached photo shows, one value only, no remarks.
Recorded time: 11:53
